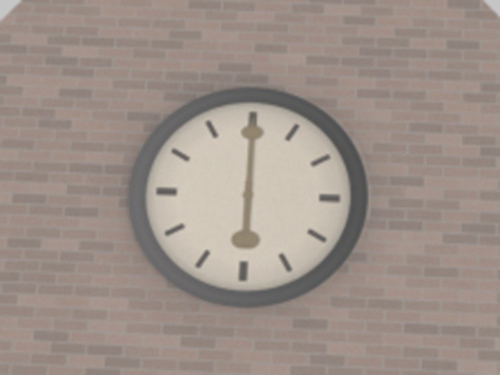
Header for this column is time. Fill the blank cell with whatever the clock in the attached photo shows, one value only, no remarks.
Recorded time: 6:00
